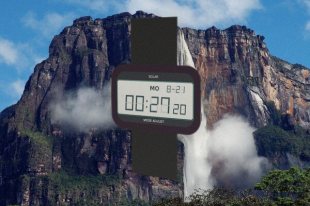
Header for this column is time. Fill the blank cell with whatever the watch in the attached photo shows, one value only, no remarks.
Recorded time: 0:27:20
